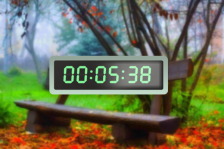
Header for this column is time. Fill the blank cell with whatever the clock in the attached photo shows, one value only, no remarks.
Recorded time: 0:05:38
